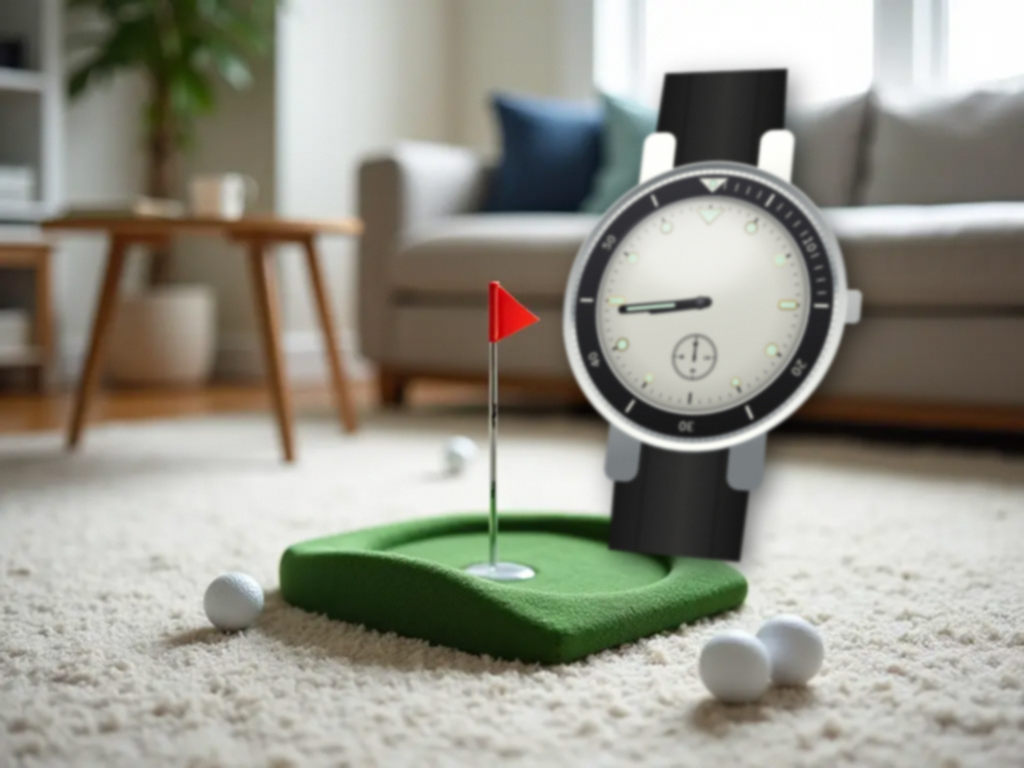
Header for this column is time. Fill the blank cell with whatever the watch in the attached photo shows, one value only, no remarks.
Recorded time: 8:44
